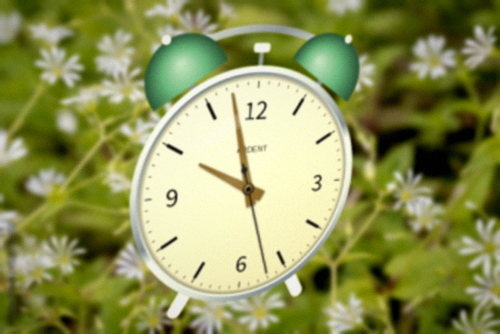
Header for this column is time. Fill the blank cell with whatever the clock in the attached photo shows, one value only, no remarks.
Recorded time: 9:57:27
